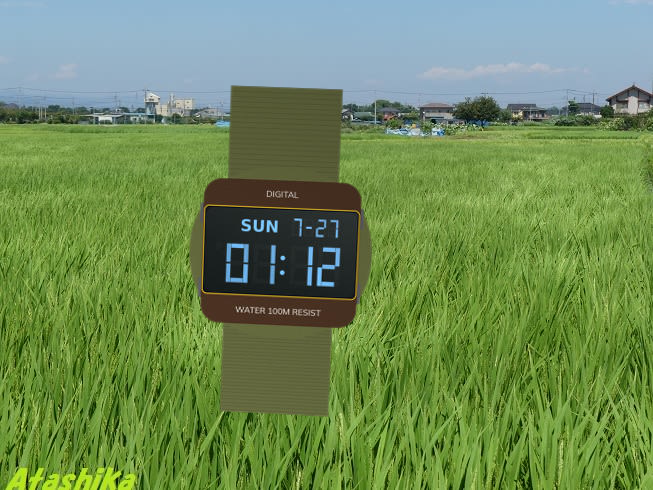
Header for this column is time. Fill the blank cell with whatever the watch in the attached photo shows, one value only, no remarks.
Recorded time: 1:12
